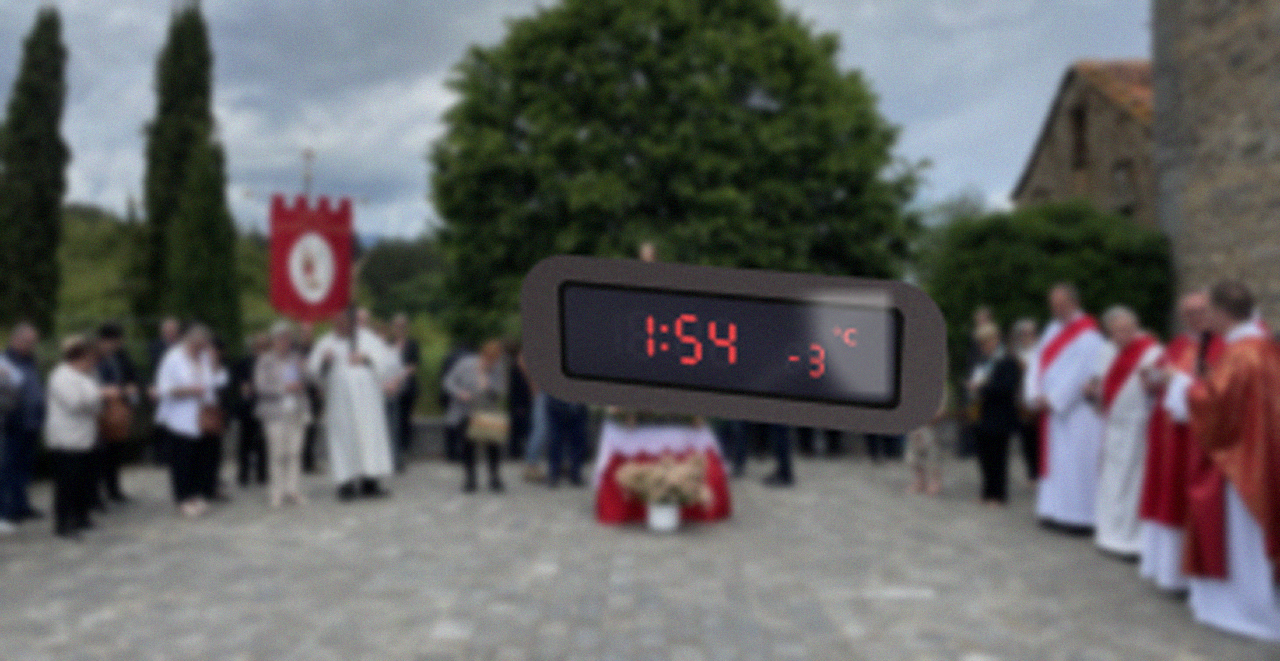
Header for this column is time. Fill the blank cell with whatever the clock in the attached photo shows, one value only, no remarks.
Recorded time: 1:54
